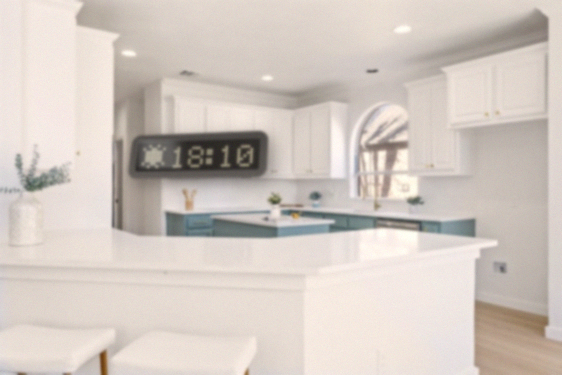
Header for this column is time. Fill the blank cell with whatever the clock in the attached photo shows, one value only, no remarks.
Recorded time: 18:10
